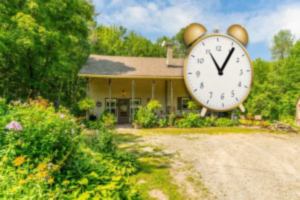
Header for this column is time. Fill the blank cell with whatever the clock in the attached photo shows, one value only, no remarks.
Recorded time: 11:06
